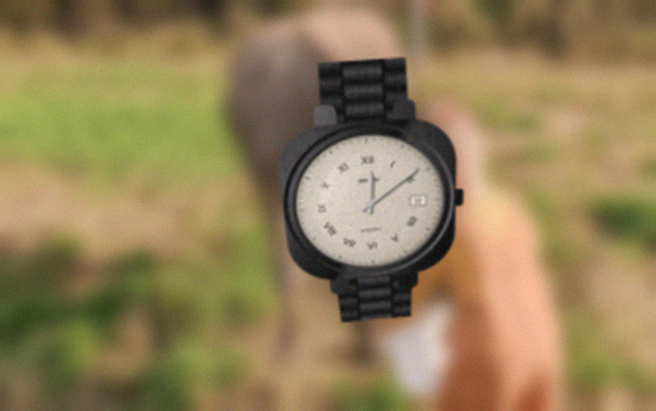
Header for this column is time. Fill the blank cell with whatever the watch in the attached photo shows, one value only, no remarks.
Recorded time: 12:09
